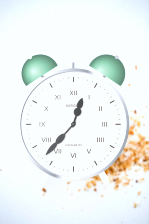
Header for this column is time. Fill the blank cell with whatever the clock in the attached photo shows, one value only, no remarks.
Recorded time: 12:37
